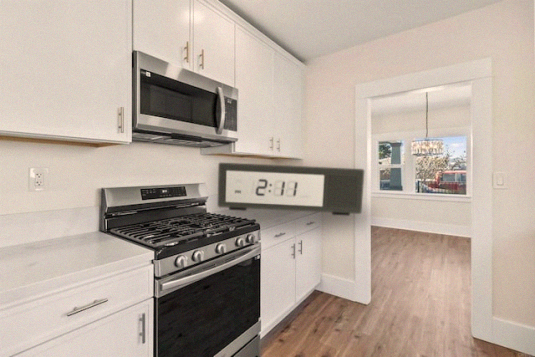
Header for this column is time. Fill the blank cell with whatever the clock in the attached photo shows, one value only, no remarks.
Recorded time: 2:11
